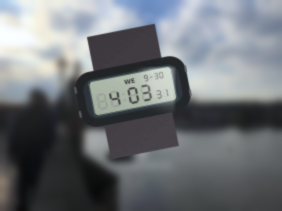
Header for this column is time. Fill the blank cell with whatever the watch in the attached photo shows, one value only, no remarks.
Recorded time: 4:03
